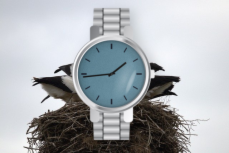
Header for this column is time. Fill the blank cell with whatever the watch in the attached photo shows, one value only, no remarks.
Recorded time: 1:44
